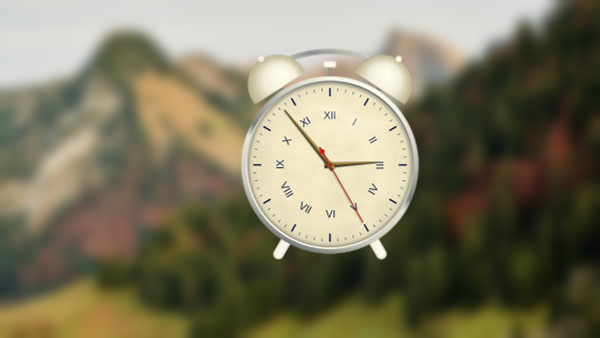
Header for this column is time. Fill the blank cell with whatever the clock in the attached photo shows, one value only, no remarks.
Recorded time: 2:53:25
